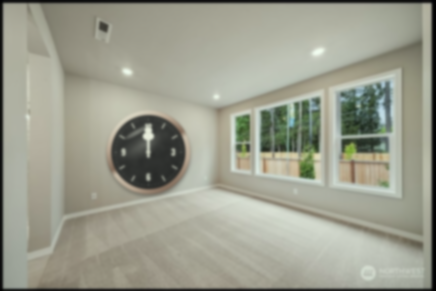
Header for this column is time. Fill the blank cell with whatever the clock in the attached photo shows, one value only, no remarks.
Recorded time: 12:00
